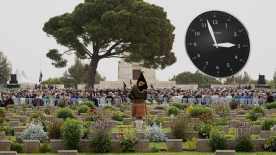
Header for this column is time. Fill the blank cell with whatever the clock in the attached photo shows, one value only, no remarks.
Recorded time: 2:57
